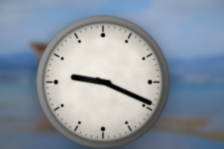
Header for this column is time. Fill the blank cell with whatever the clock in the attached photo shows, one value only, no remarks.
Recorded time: 9:19
